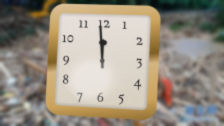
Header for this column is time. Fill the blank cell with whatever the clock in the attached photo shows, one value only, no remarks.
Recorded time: 11:59
